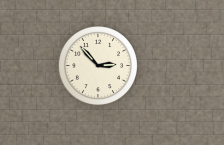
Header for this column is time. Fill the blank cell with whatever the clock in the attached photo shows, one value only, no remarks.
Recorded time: 2:53
